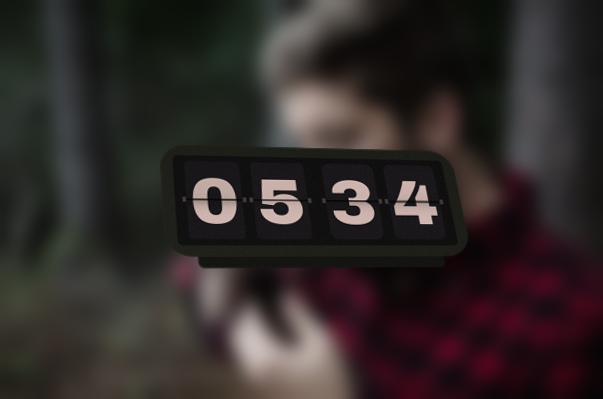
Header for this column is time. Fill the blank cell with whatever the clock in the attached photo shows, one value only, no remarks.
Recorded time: 5:34
